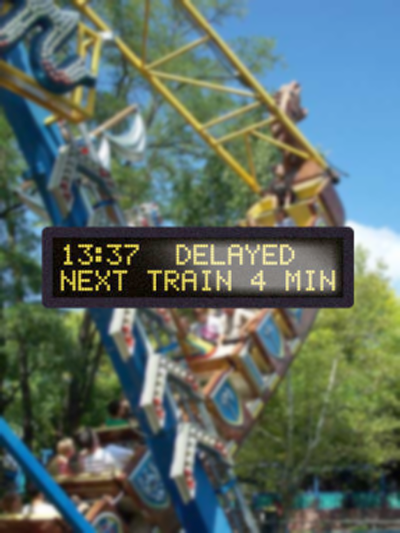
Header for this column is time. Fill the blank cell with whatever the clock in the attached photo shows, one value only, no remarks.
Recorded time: 13:37
